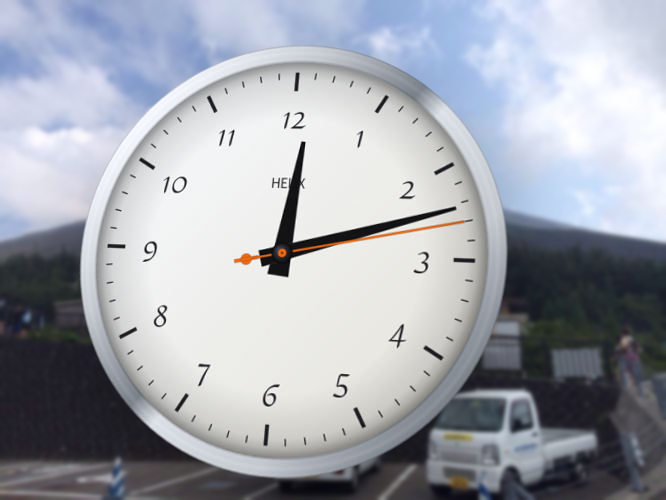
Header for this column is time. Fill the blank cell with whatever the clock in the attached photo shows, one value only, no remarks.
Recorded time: 12:12:13
